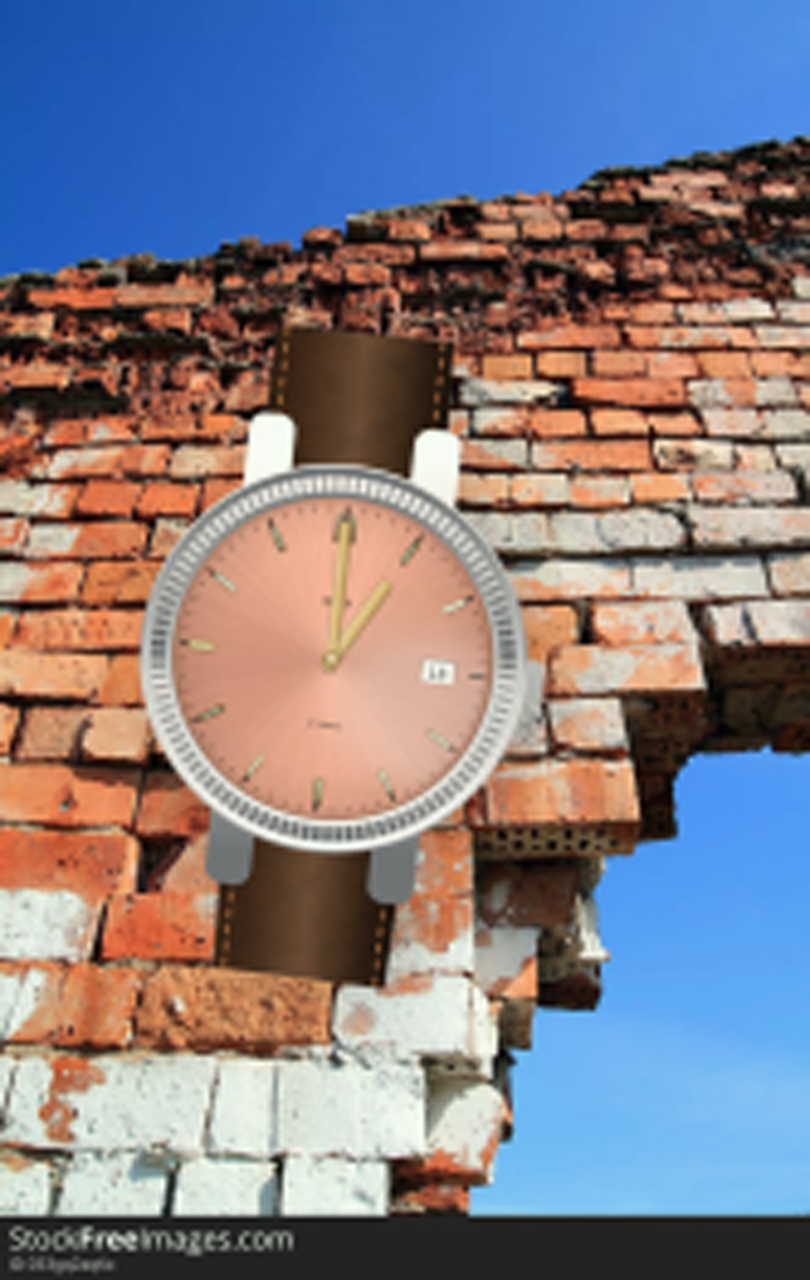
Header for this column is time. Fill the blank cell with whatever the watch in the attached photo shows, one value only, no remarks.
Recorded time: 1:00
